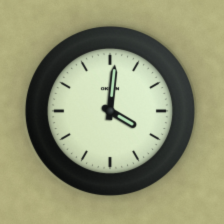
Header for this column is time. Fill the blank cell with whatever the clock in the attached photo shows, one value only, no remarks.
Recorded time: 4:01
